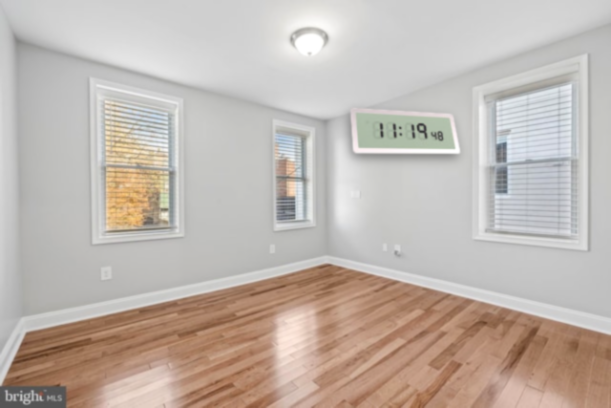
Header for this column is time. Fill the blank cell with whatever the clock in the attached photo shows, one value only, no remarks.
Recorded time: 11:19
